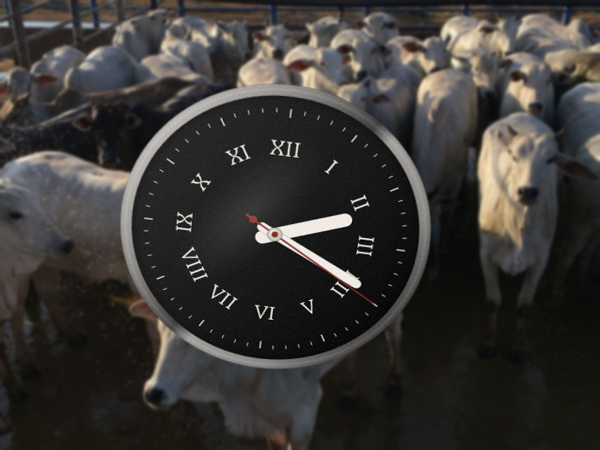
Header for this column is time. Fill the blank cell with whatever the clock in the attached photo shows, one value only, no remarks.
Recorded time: 2:19:20
